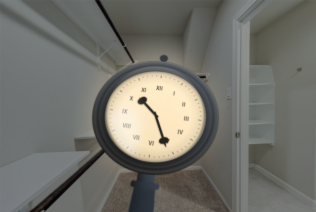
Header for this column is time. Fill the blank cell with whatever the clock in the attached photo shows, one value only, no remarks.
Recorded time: 10:26
